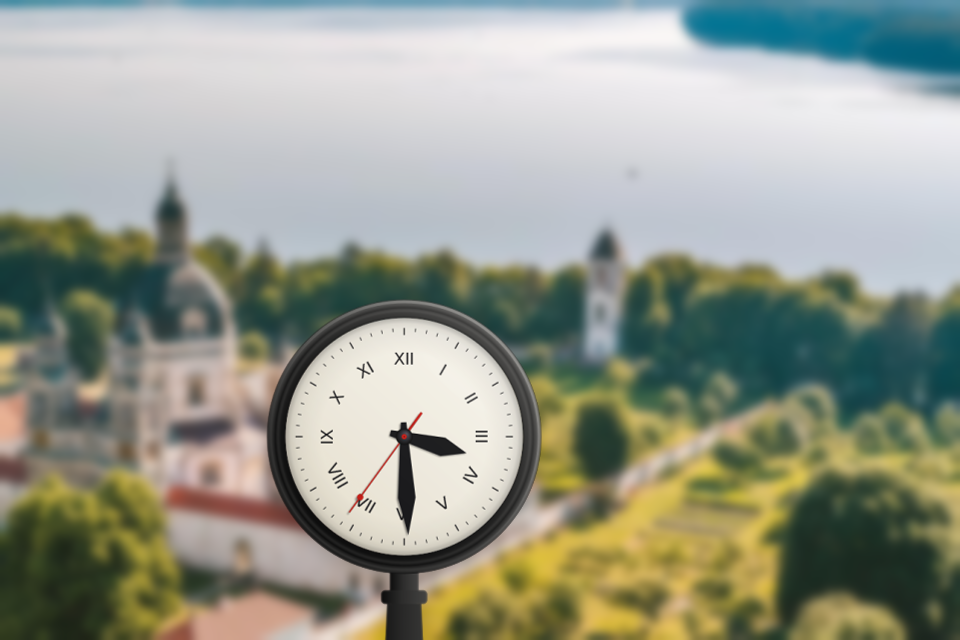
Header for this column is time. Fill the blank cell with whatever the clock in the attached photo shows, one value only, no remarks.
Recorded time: 3:29:36
